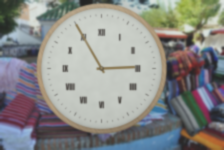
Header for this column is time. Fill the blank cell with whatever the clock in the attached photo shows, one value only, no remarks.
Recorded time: 2:55
